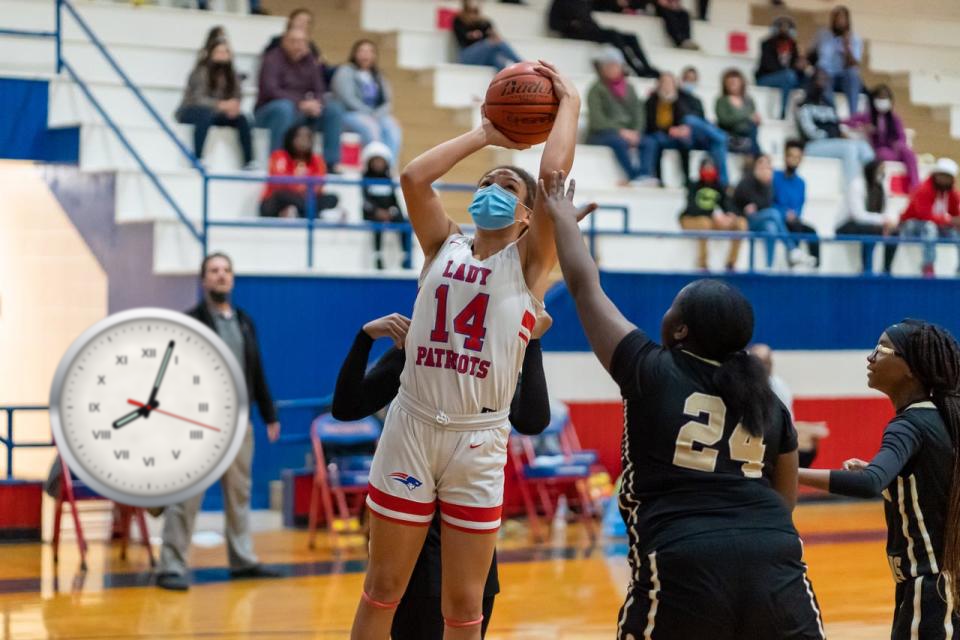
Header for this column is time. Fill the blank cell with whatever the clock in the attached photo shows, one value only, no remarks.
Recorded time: 8:03:18
